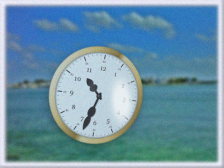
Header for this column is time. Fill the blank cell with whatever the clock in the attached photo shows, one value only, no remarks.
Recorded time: 10:33
